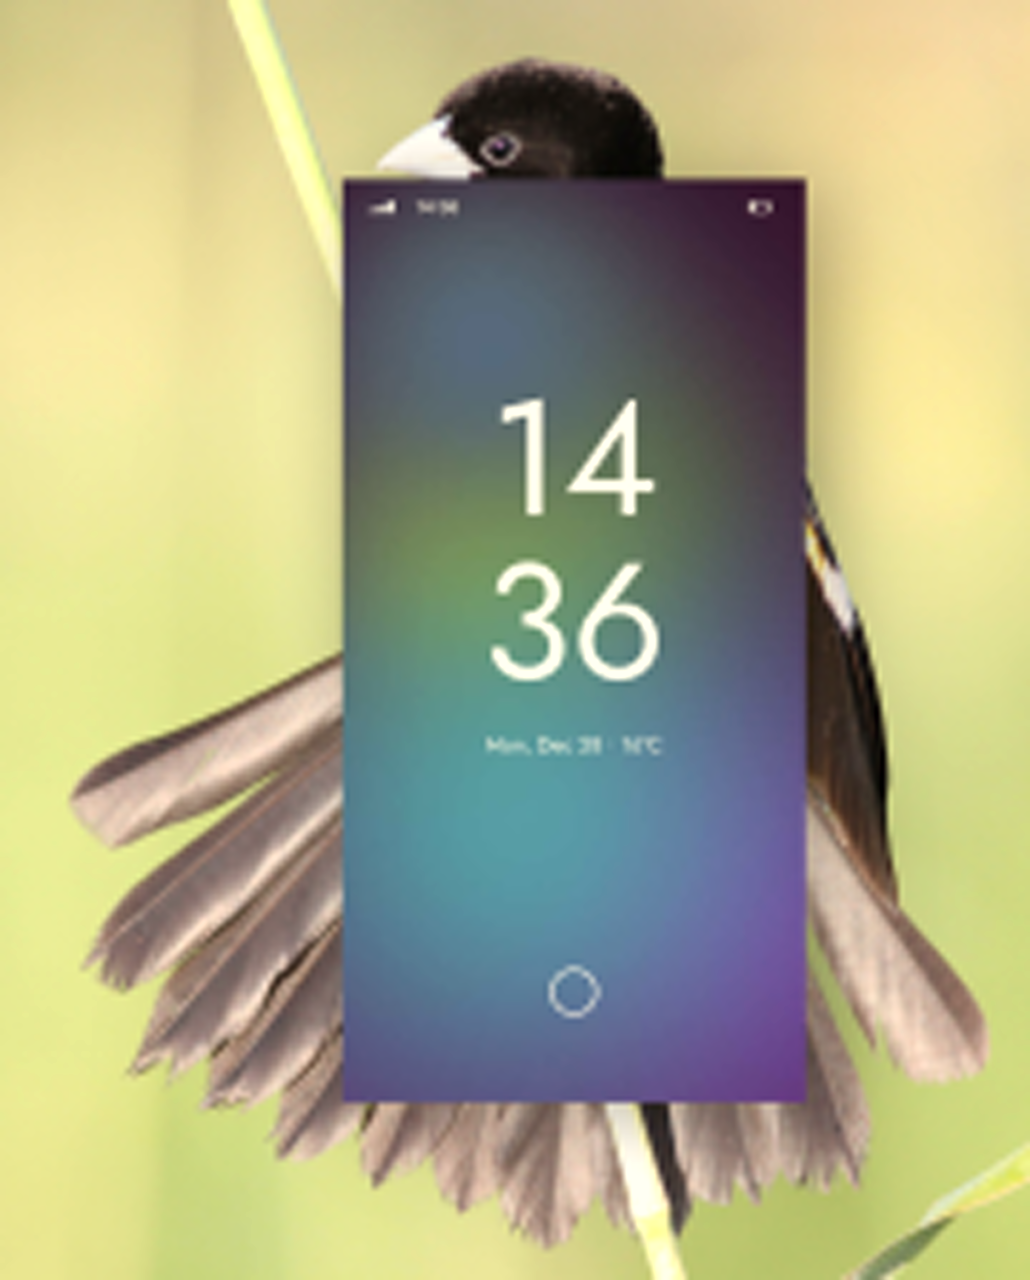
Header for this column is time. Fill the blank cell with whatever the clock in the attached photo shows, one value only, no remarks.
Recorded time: 14:36
